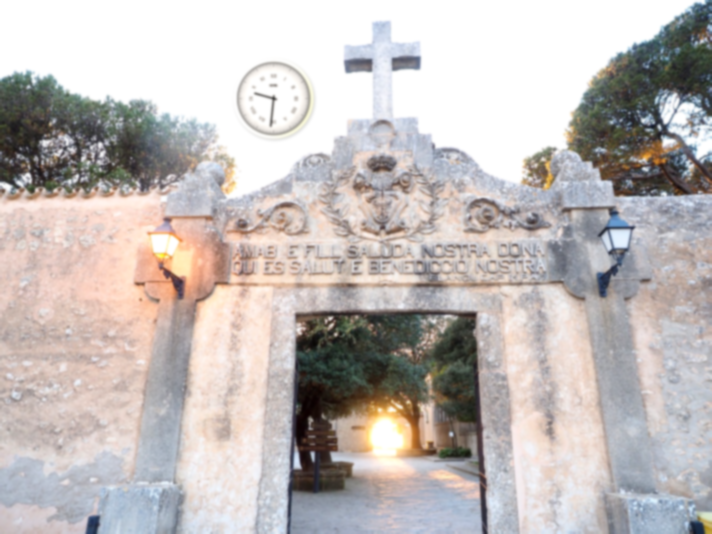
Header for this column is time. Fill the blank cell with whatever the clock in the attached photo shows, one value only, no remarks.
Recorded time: 9:31
